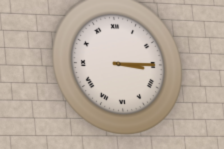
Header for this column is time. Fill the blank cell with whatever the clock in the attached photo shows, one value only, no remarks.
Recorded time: 3:15
